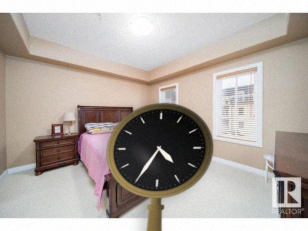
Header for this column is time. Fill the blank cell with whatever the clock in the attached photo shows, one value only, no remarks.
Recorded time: 4:35
